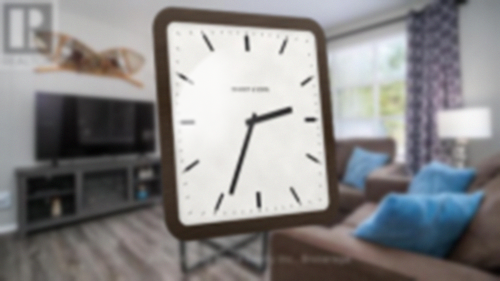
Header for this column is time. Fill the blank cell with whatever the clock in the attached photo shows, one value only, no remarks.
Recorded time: 2:34
